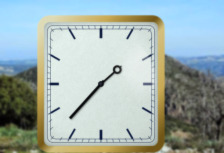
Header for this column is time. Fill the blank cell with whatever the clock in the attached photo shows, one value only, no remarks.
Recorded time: 1:37
